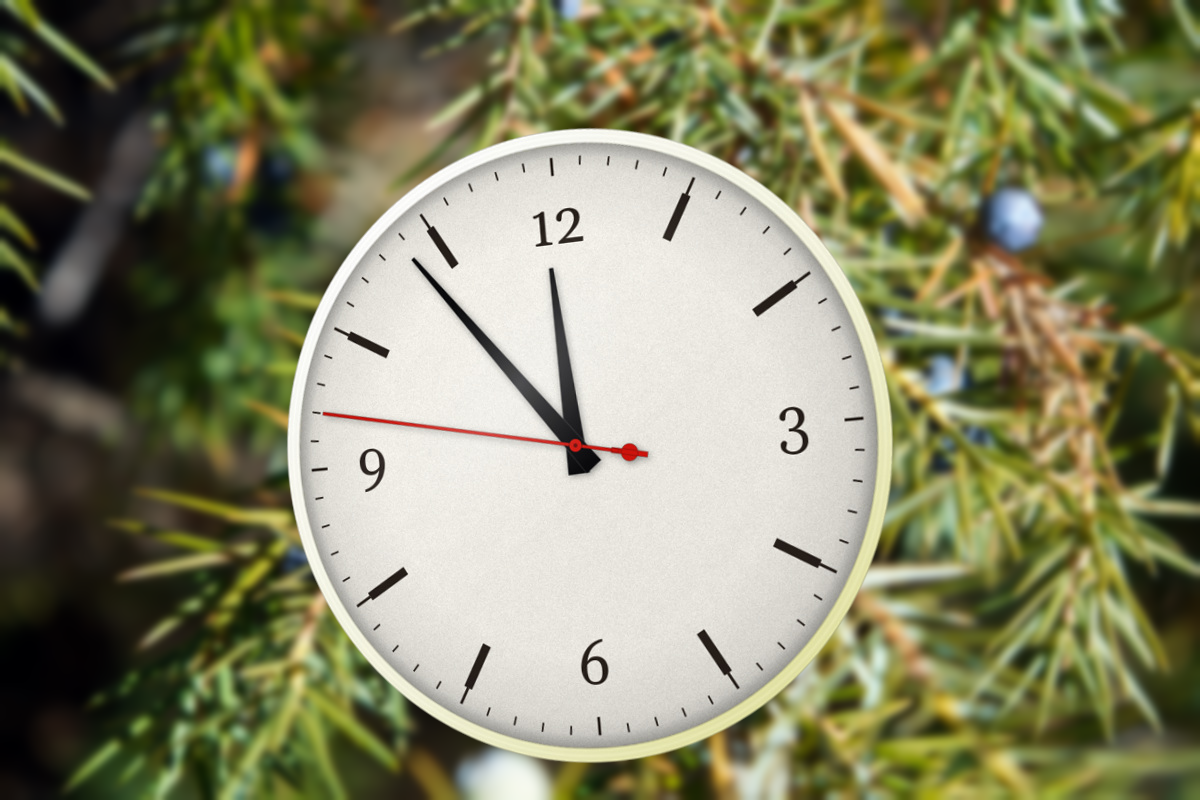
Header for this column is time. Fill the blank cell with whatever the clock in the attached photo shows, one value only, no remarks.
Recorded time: 11:53:47
